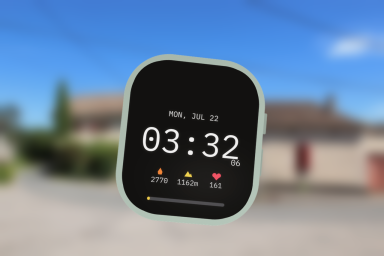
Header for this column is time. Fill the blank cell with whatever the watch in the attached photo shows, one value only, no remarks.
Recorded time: 3:32:06
